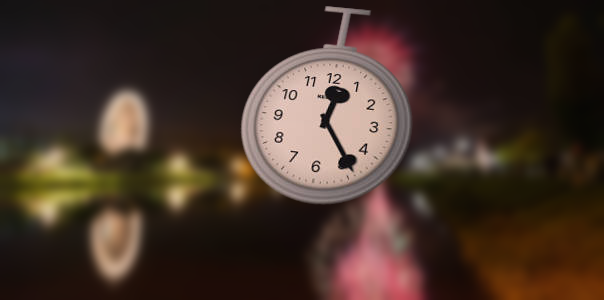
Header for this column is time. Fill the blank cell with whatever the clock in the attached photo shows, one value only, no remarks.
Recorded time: 12:24
